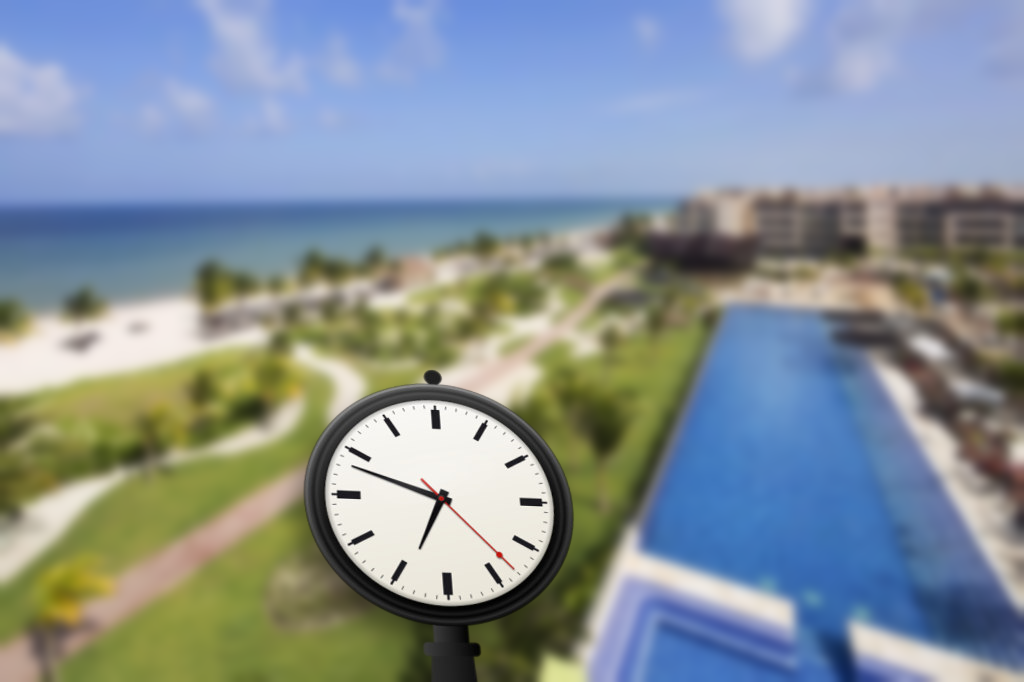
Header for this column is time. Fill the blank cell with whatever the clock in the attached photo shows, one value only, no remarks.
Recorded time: 6:48:23
